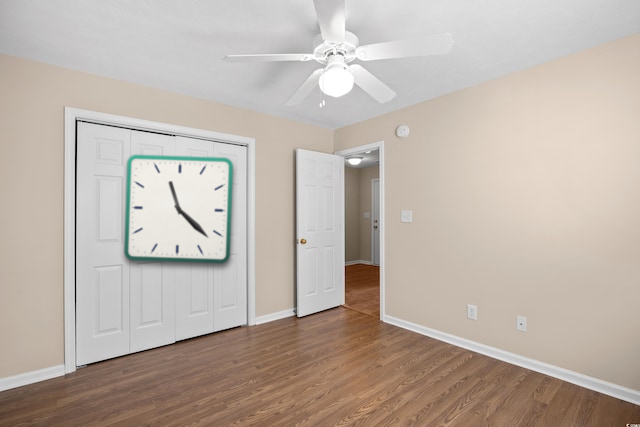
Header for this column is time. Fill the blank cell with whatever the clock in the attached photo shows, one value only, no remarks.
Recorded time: 11:22
